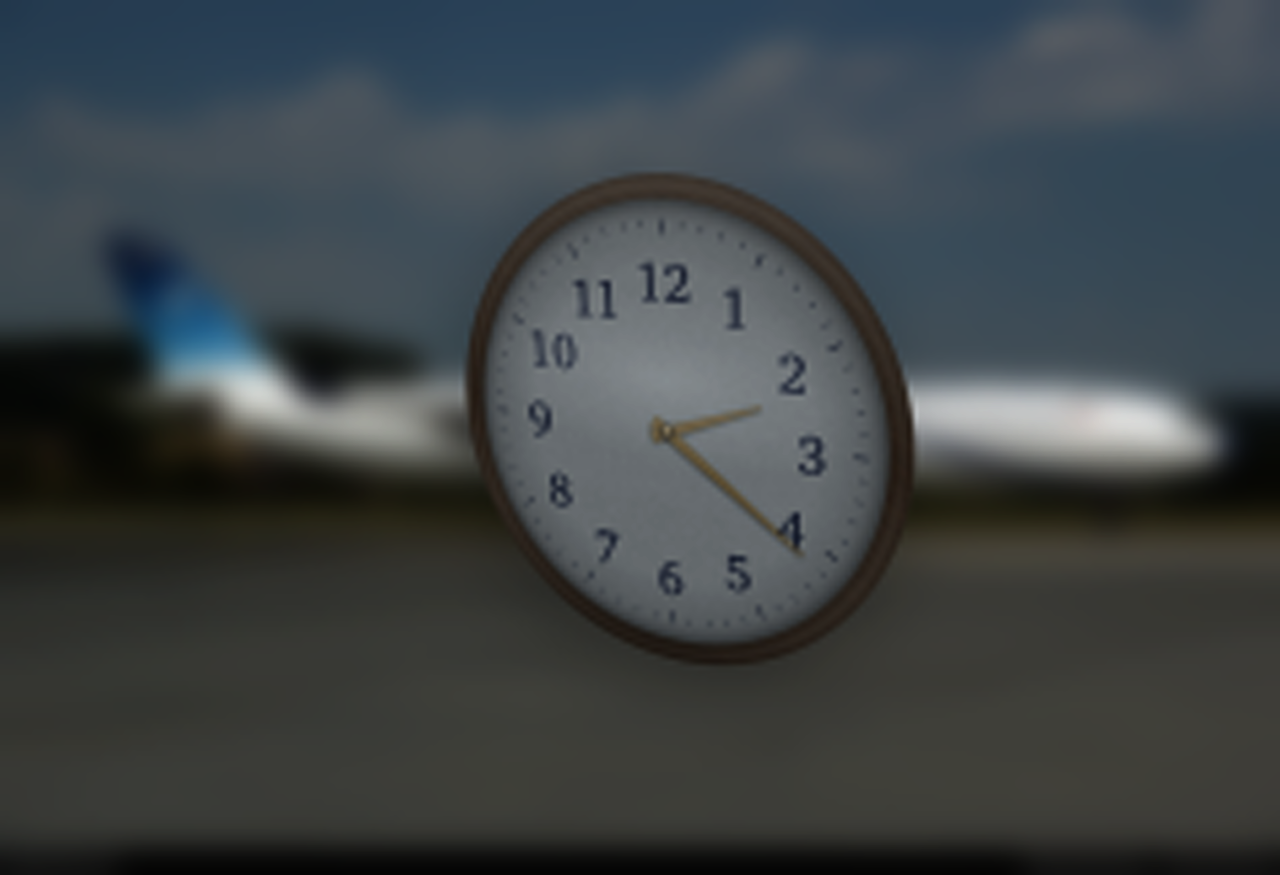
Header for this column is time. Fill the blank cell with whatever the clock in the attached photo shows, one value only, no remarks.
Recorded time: 2:21
